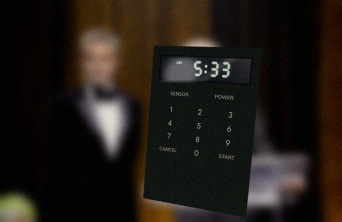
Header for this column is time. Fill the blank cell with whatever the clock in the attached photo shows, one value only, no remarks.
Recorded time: 5:33
